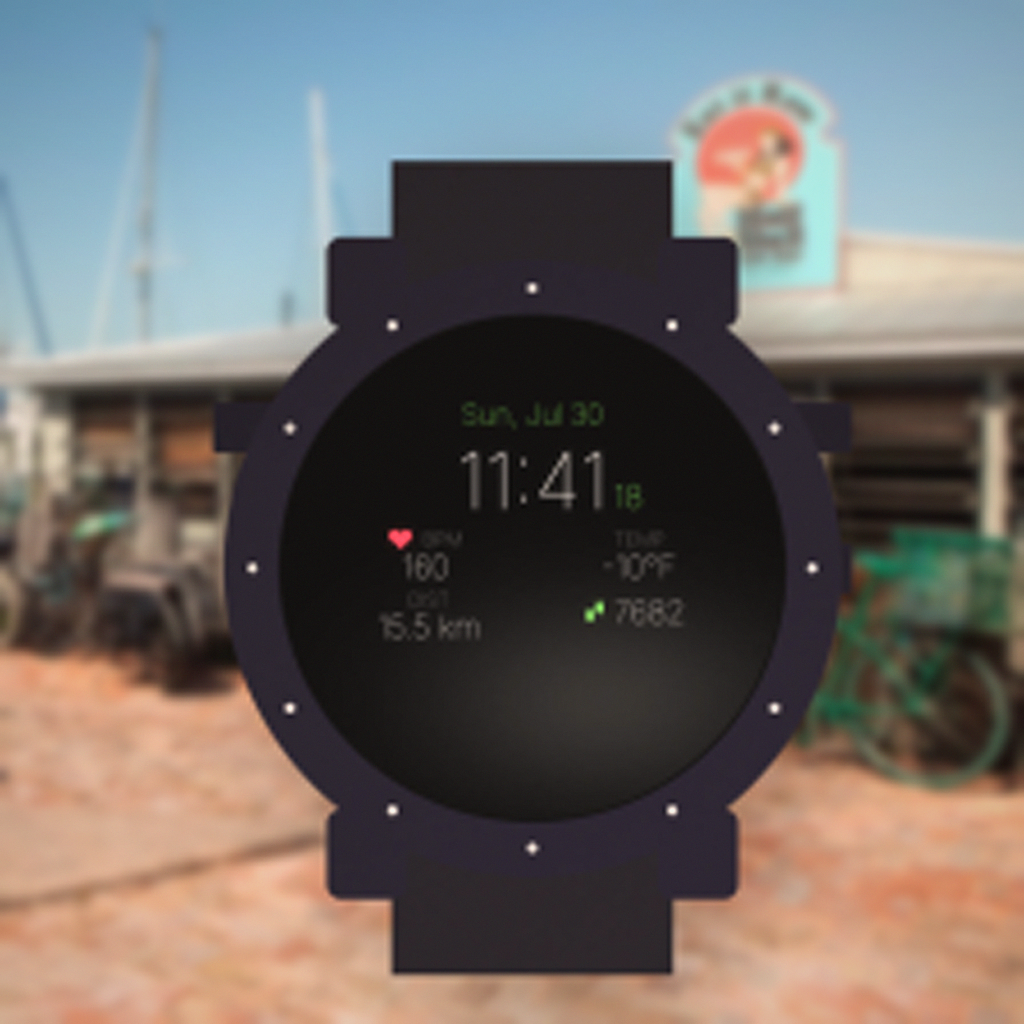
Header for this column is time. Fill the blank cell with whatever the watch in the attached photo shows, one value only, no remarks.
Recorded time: 11:41:18
